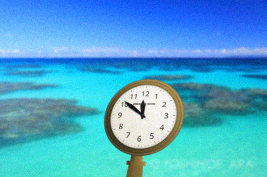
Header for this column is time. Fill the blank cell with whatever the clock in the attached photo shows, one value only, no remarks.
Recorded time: 11:51
